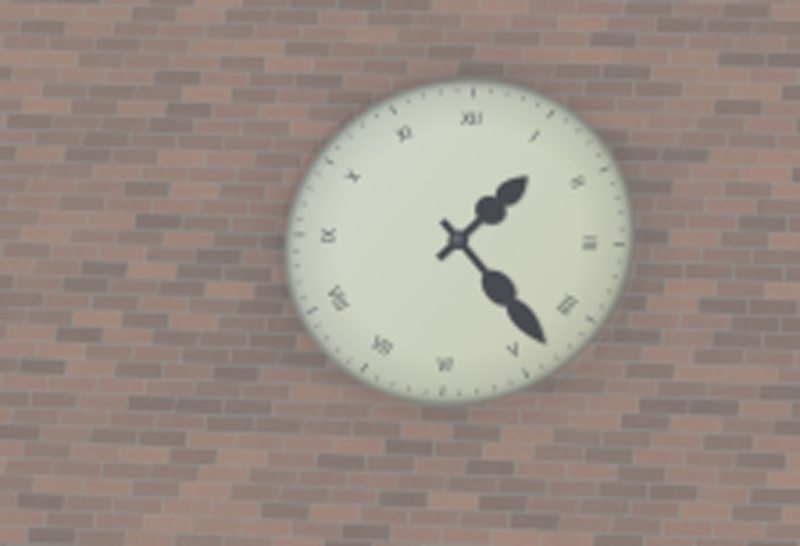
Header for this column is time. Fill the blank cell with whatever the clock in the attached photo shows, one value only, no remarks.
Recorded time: 1:23
